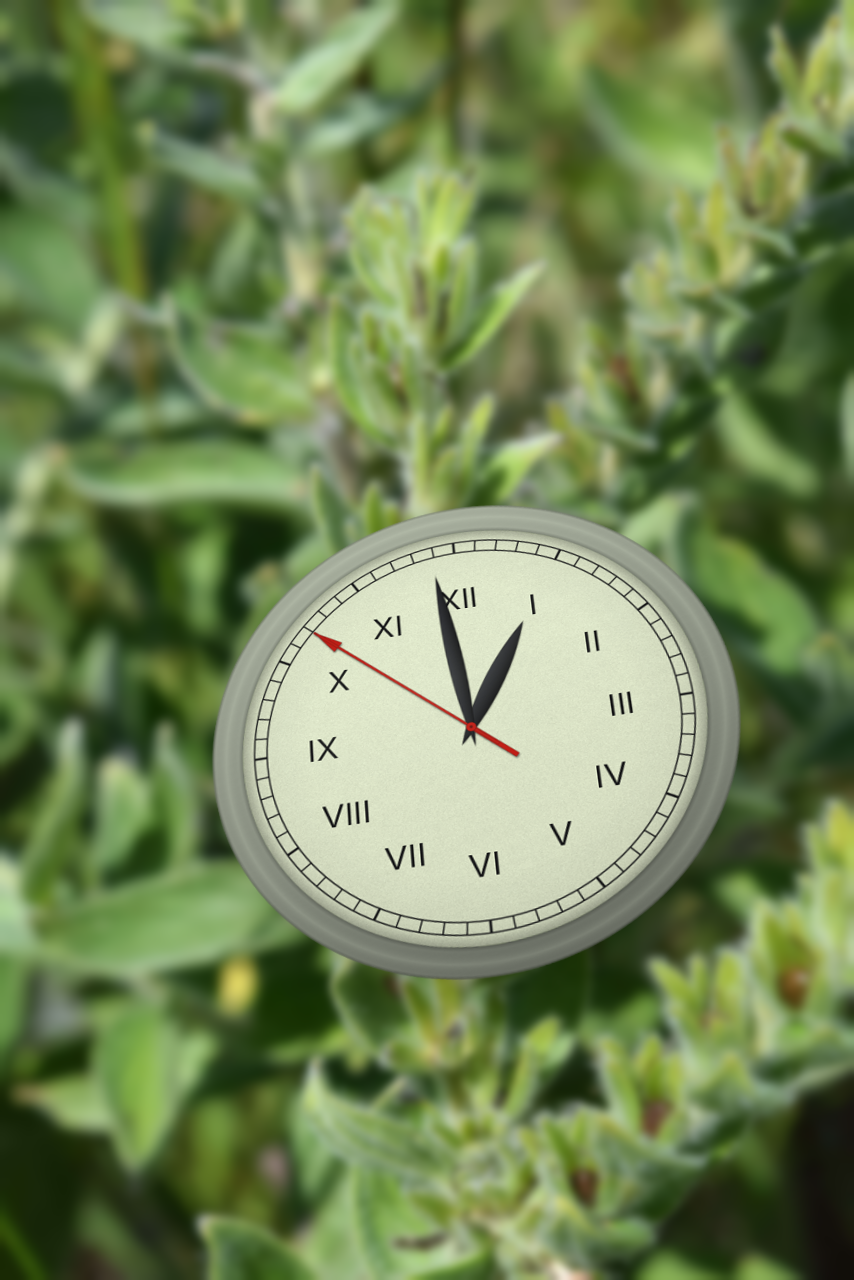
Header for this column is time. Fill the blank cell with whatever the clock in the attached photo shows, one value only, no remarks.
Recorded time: 12:58:52
